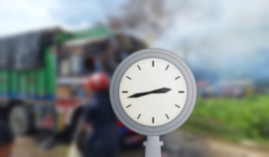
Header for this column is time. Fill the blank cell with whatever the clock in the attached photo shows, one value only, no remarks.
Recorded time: 2:43
